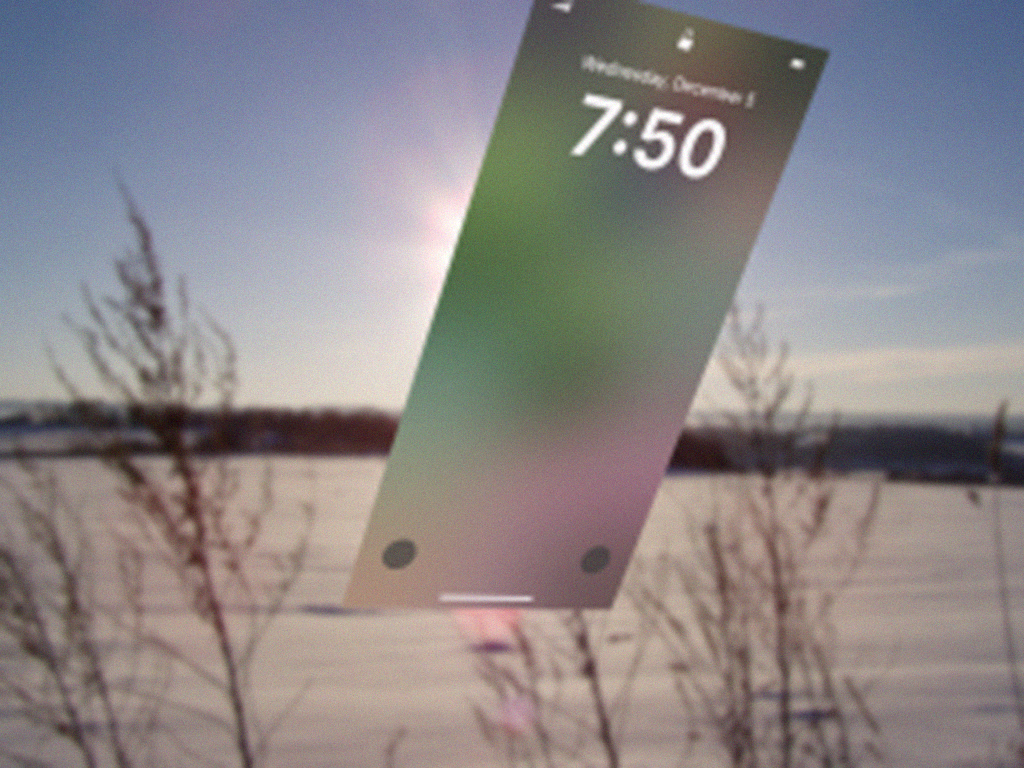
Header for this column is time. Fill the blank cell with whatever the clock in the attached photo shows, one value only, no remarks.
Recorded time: 7:50
